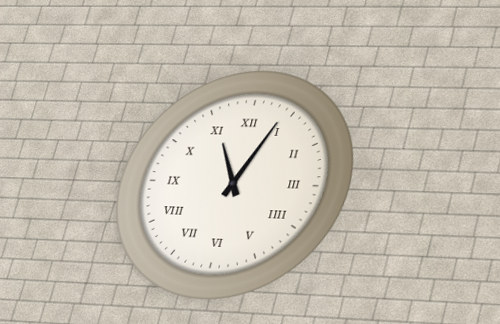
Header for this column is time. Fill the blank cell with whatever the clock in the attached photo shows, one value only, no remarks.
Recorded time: 11:04
